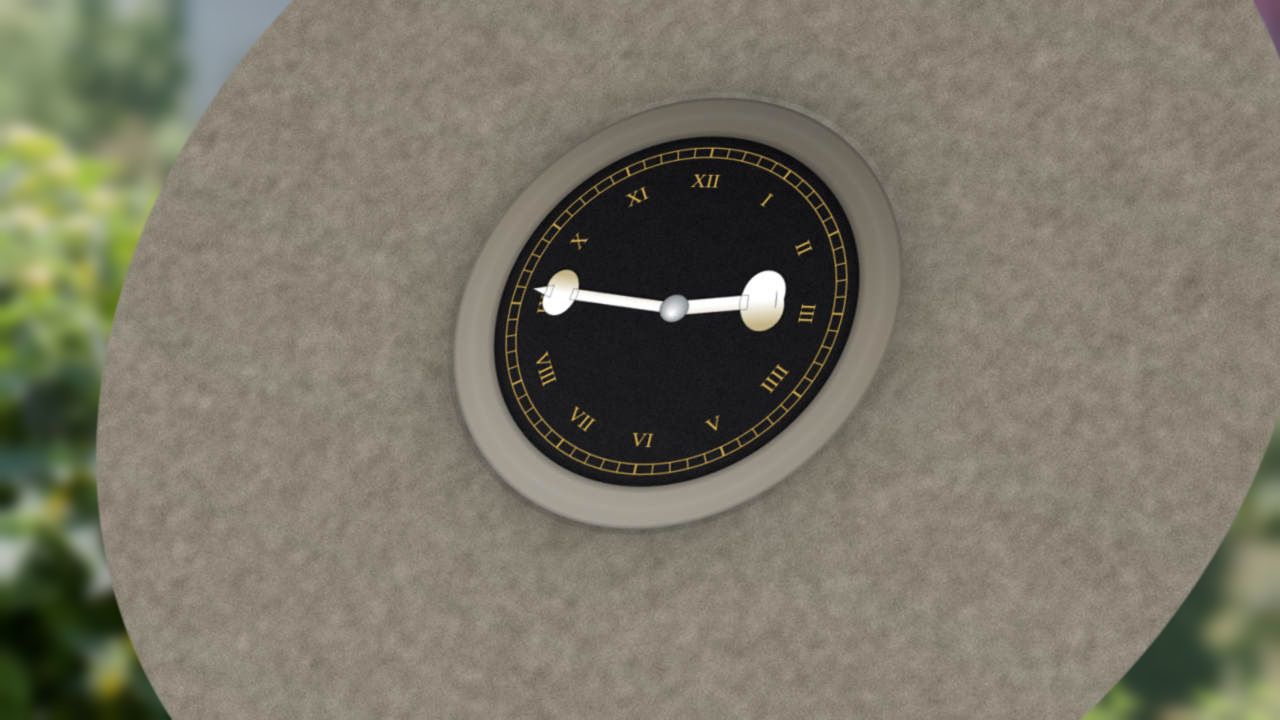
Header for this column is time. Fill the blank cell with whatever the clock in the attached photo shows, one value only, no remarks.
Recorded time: 2:46
